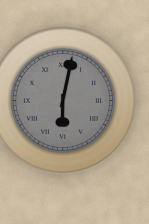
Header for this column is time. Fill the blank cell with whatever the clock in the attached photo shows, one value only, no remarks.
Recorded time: 6:02
